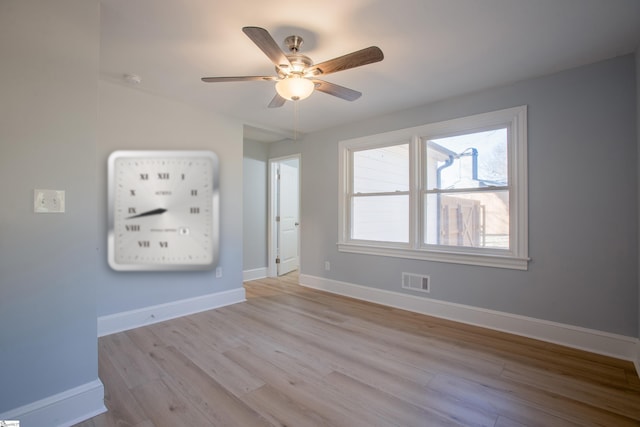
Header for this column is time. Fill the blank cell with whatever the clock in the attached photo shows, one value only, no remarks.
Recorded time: 8:43
